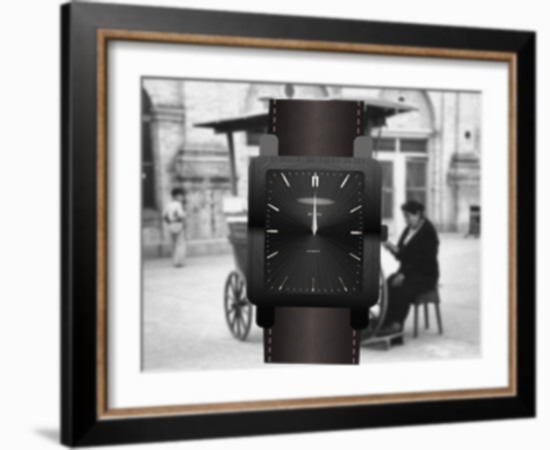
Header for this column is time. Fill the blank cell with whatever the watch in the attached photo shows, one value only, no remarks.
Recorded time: 12:00
